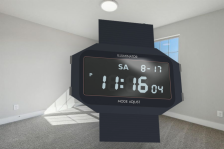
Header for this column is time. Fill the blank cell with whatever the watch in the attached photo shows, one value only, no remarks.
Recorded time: 11:16:04
